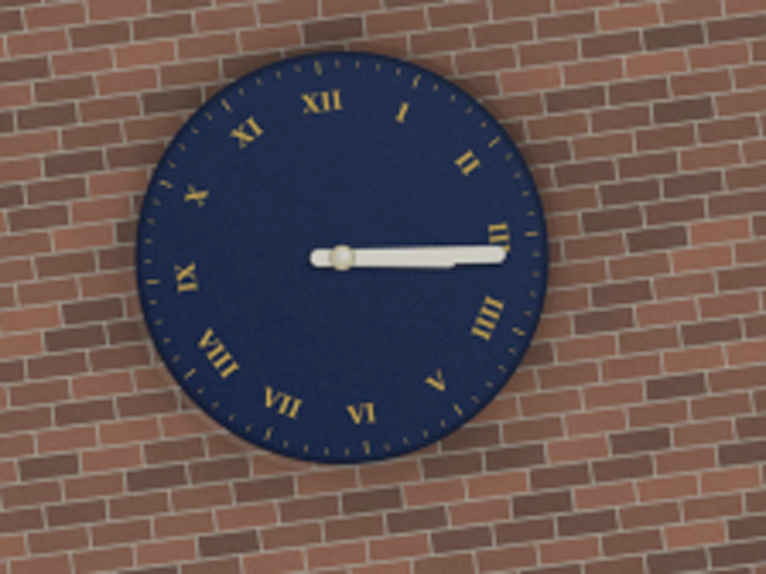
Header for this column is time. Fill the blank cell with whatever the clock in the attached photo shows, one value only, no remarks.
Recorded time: 3:16
